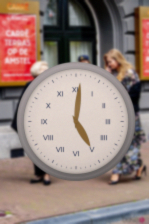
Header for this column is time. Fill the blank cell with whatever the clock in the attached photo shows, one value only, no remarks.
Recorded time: 5:01
